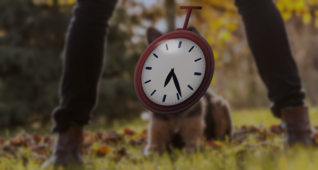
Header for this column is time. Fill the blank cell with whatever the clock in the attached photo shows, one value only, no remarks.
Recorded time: 6:24
